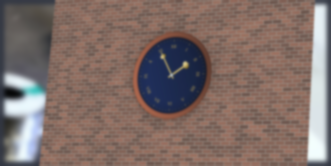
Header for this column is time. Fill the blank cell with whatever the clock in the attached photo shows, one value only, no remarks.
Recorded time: 1:55
